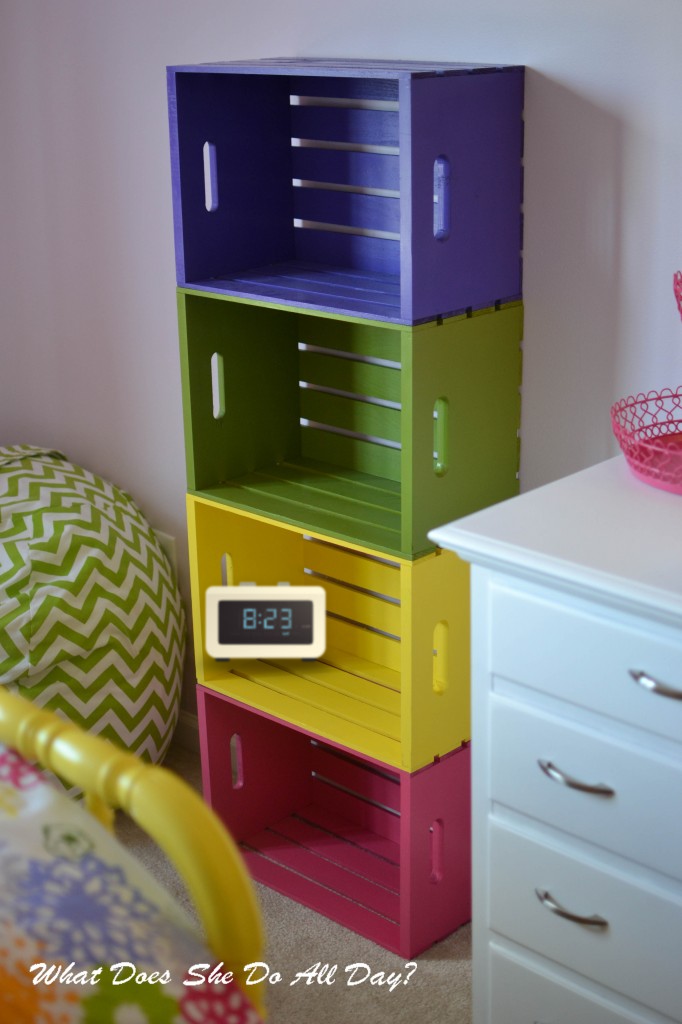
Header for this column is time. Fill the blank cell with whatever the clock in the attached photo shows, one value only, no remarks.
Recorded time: 8:23
